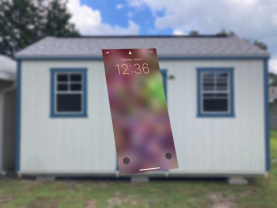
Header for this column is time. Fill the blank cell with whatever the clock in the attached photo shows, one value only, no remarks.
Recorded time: 12:36
